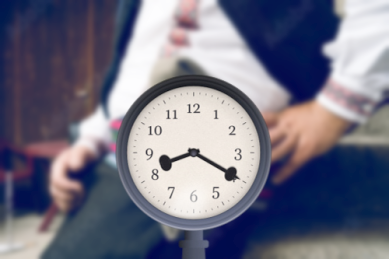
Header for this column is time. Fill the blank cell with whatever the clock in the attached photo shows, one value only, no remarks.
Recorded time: 8:20
